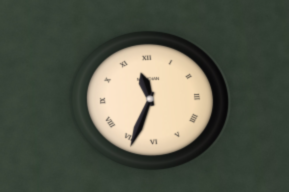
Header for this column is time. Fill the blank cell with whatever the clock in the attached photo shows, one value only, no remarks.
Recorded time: 11:34
